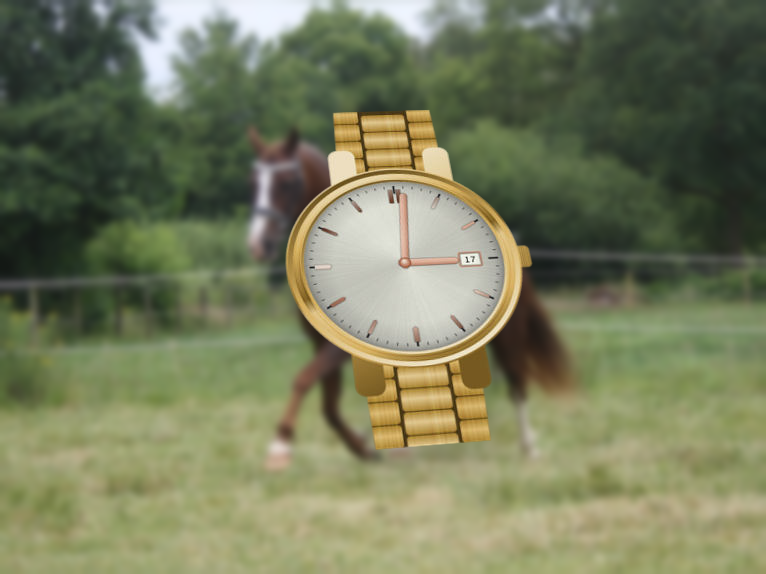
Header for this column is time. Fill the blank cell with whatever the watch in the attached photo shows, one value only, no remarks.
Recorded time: 3:01
